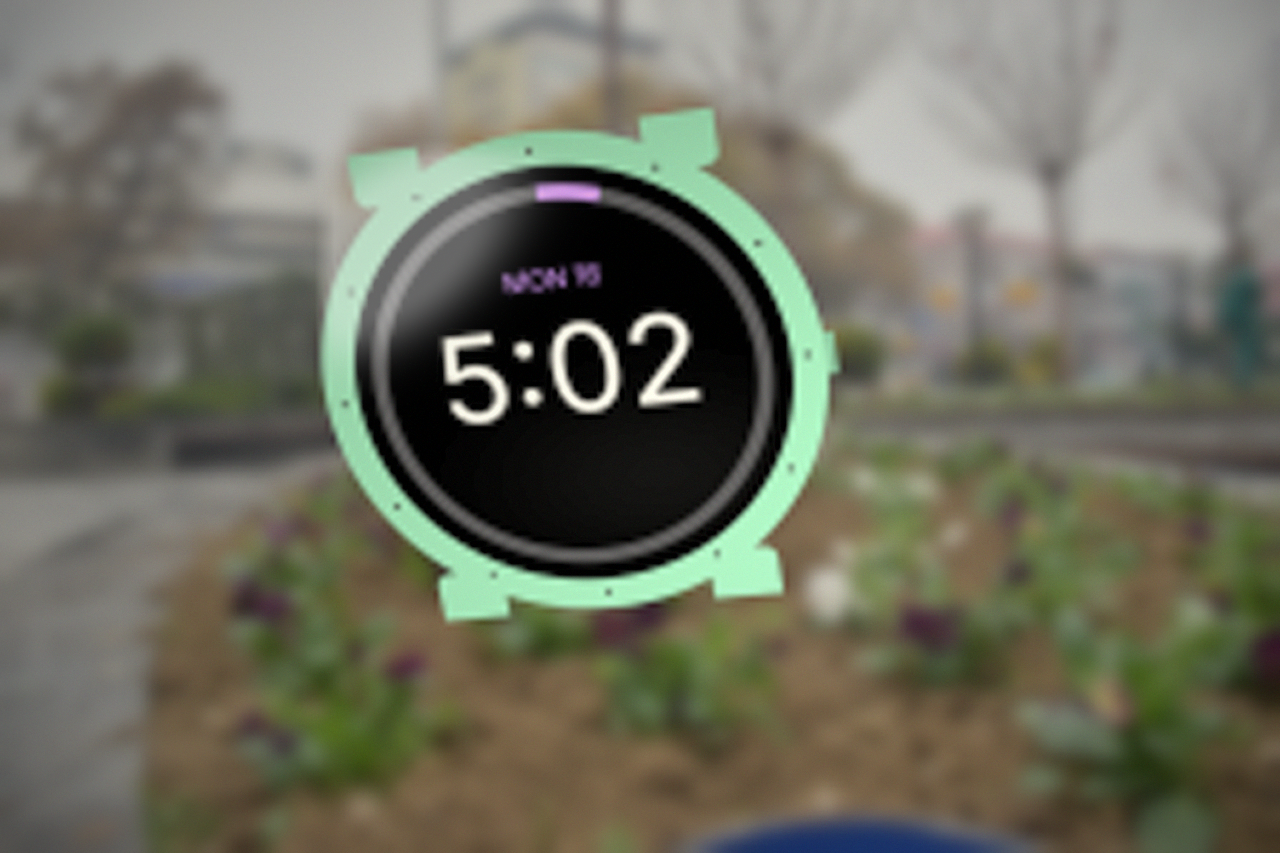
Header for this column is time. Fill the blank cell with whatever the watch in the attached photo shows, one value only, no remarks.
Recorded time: 5:02
